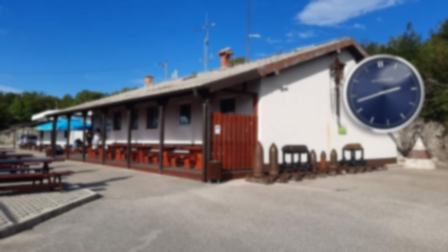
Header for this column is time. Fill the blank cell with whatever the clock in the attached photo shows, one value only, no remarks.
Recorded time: 2:43
